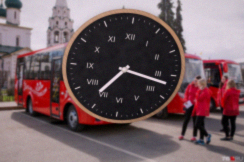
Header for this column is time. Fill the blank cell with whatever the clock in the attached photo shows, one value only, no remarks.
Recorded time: 7:17
